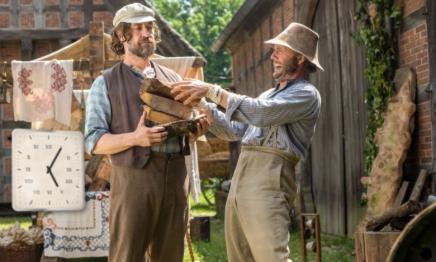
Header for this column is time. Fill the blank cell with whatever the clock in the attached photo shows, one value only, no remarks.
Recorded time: 5:05
